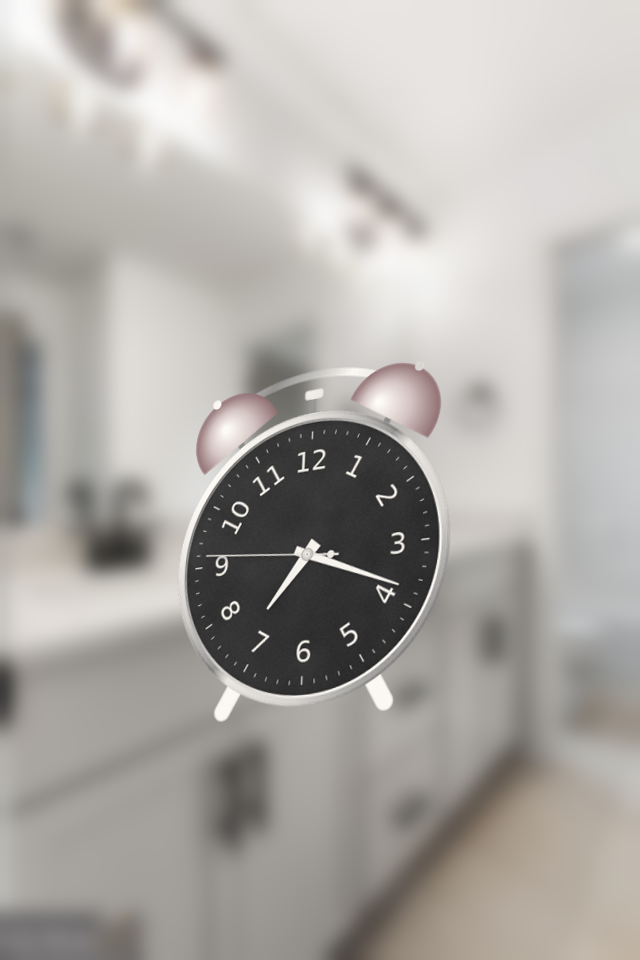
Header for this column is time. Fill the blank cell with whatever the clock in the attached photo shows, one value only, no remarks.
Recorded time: 7:18:46
